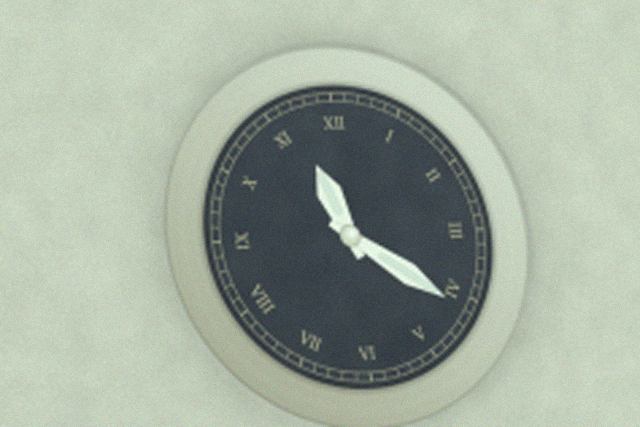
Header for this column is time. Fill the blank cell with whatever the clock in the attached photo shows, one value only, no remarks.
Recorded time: 11:21
